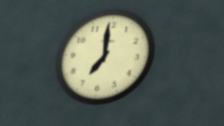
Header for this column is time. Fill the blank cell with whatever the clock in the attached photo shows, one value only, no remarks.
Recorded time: 6:59
